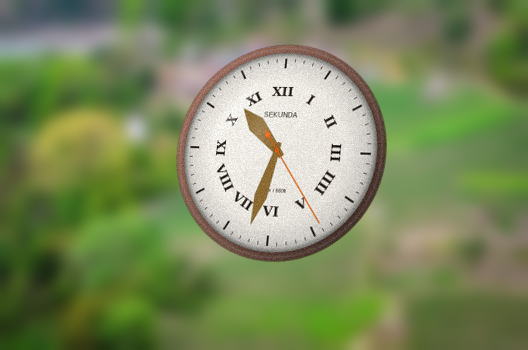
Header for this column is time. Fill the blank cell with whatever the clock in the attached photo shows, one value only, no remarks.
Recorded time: 10:32:24
